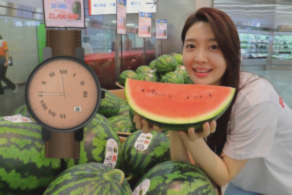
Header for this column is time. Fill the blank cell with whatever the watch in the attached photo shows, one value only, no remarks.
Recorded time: 11:45
